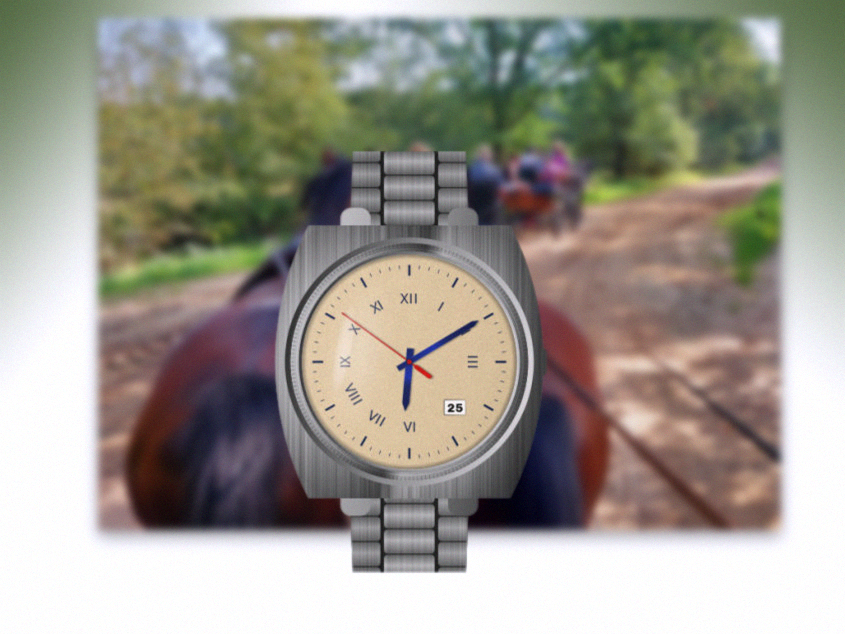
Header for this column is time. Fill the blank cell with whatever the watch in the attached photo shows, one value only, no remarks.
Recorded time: 6:09:51
